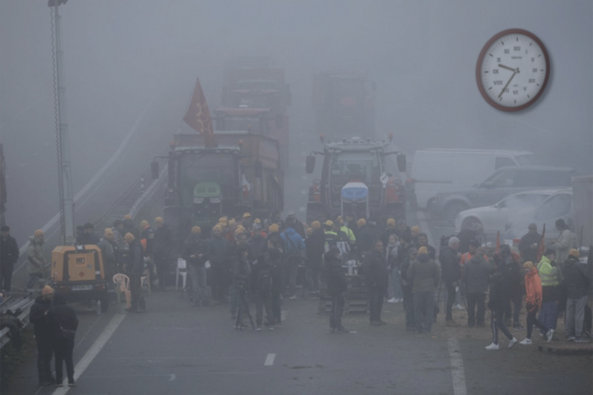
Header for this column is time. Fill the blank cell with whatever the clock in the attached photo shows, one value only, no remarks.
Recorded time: 9:36
